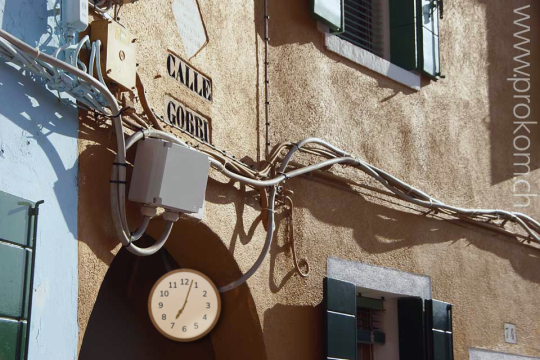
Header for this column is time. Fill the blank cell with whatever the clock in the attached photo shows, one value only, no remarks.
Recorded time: 7:03
